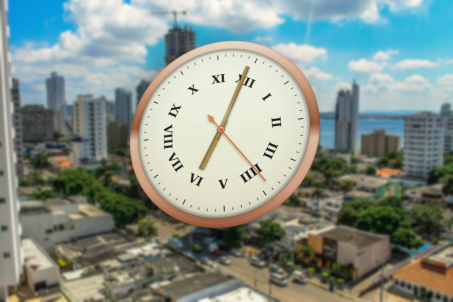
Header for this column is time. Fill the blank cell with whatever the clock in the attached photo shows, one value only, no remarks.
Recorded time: 5:59:19
